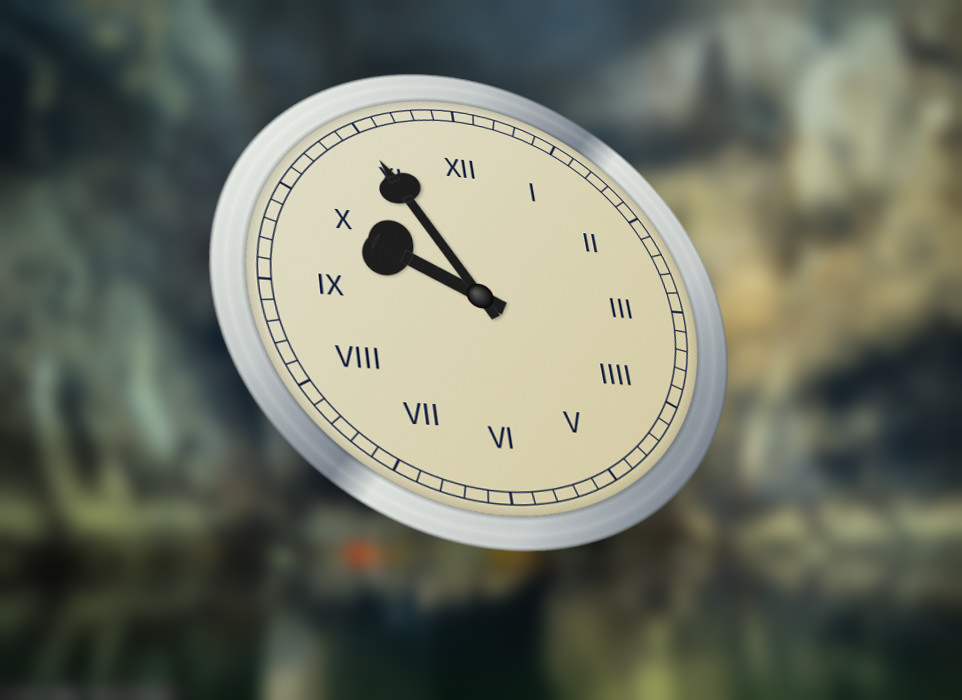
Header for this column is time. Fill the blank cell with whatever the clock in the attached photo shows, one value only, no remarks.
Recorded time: 9:55
